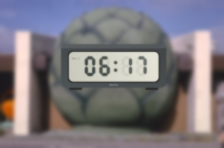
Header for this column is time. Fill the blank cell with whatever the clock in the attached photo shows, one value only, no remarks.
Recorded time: 6:17
